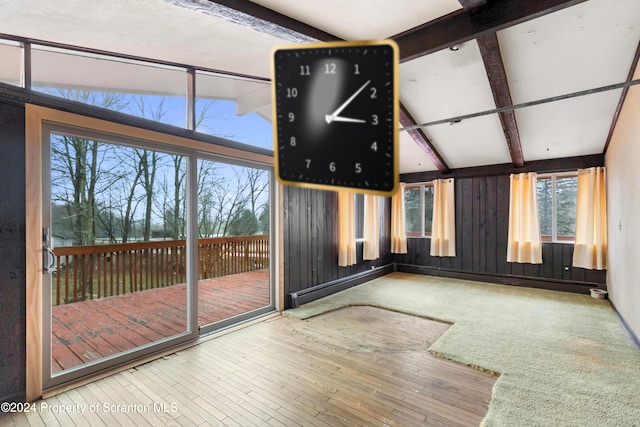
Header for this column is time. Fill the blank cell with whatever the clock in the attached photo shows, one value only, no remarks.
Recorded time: 3:08
